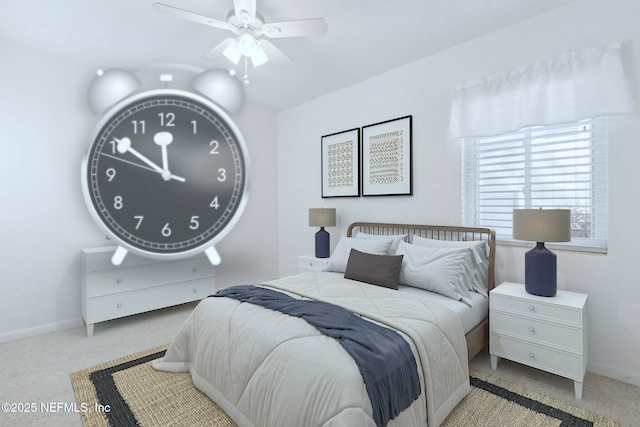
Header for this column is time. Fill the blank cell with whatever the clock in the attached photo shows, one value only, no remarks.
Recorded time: 11:50:48
